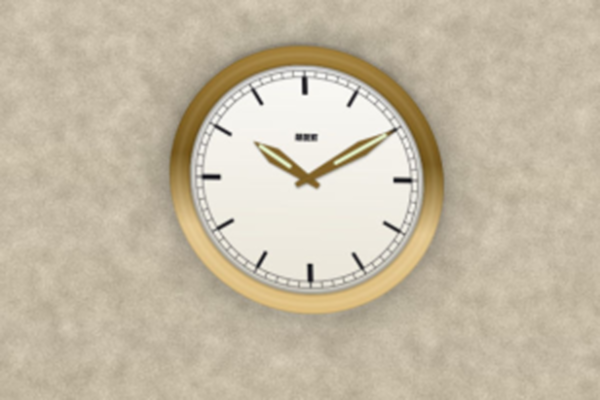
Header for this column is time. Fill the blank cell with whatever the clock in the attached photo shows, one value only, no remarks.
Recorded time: 10:10
